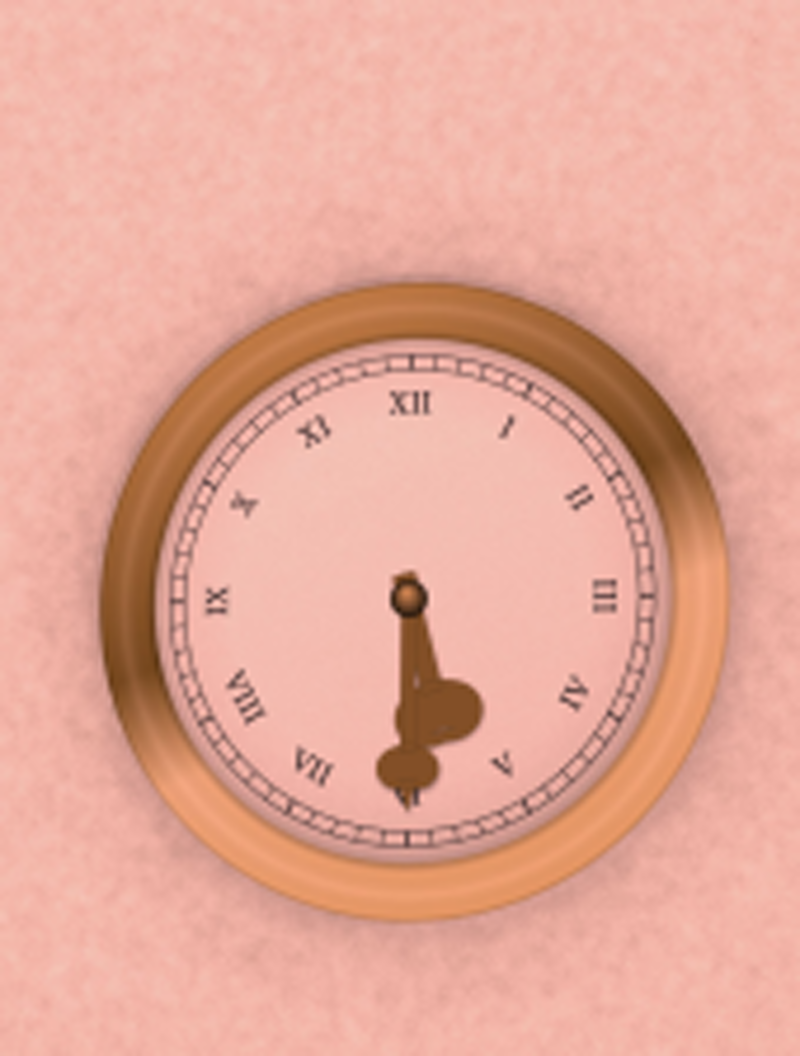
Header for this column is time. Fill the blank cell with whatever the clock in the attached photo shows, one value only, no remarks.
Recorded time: 5:30
